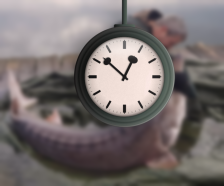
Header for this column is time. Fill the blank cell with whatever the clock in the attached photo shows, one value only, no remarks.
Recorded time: 12:52
